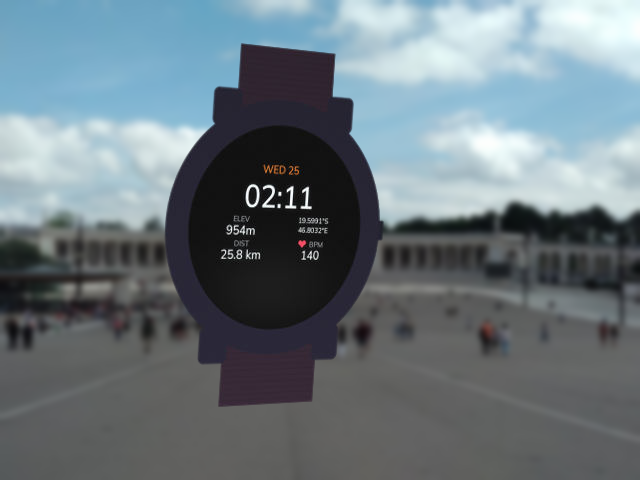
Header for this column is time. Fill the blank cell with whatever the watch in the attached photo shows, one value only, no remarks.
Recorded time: 2:11
